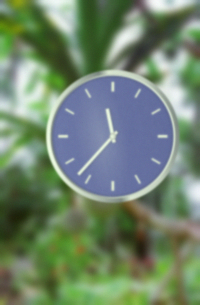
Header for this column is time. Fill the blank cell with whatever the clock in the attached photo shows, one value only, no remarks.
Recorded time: 11:37
